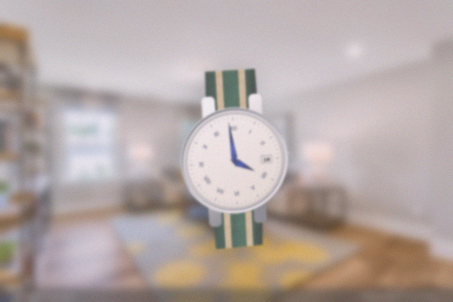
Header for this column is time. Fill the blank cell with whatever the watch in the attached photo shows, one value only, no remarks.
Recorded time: 3:59
